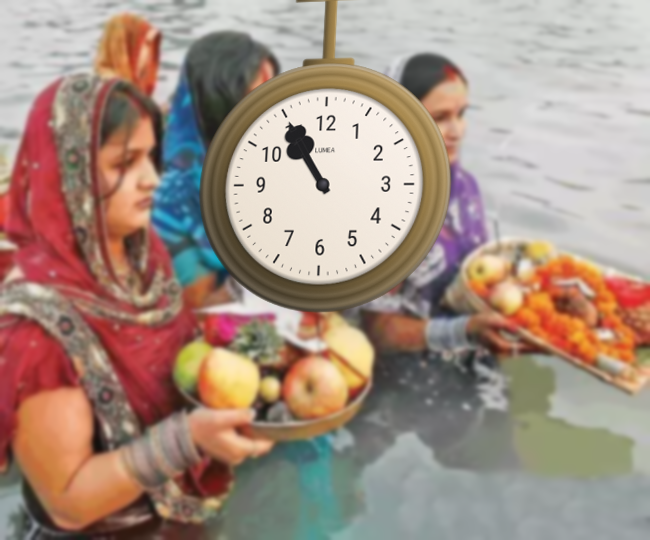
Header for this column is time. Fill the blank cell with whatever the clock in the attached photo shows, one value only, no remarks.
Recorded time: 10:55
